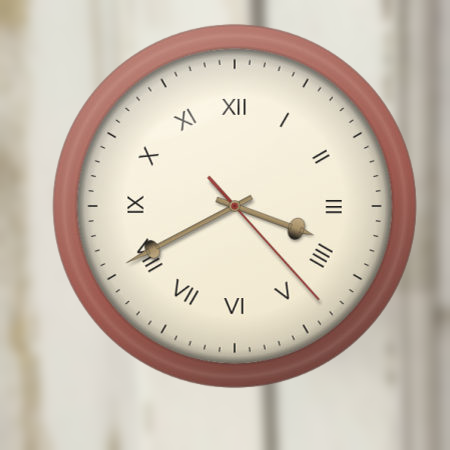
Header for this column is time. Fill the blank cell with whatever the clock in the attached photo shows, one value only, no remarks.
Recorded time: 3:40:23
